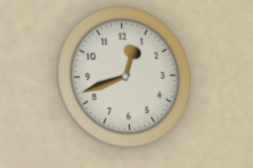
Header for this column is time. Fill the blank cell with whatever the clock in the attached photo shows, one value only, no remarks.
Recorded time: 12:42
